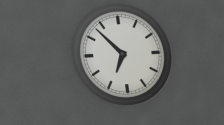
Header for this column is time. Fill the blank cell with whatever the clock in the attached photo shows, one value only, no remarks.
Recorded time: 6:53
